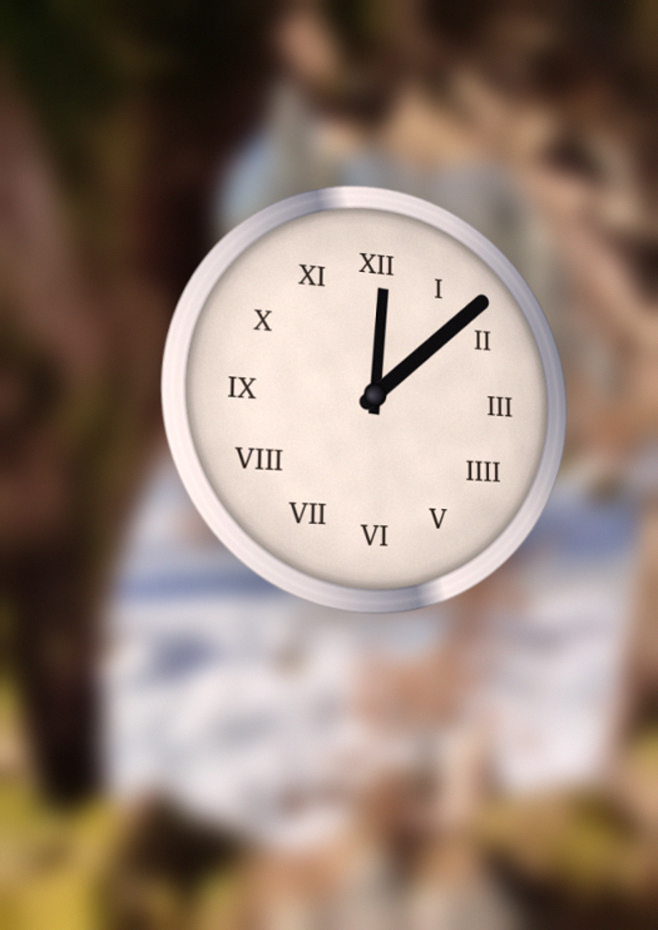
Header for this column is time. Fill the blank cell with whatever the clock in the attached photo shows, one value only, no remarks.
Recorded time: 12:08
